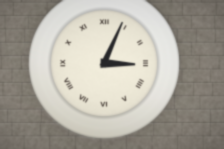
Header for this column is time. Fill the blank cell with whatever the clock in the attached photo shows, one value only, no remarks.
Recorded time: 3:04
